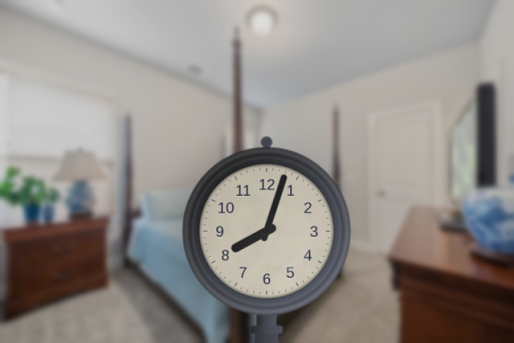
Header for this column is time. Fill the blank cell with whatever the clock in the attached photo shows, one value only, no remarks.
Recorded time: 8:03
